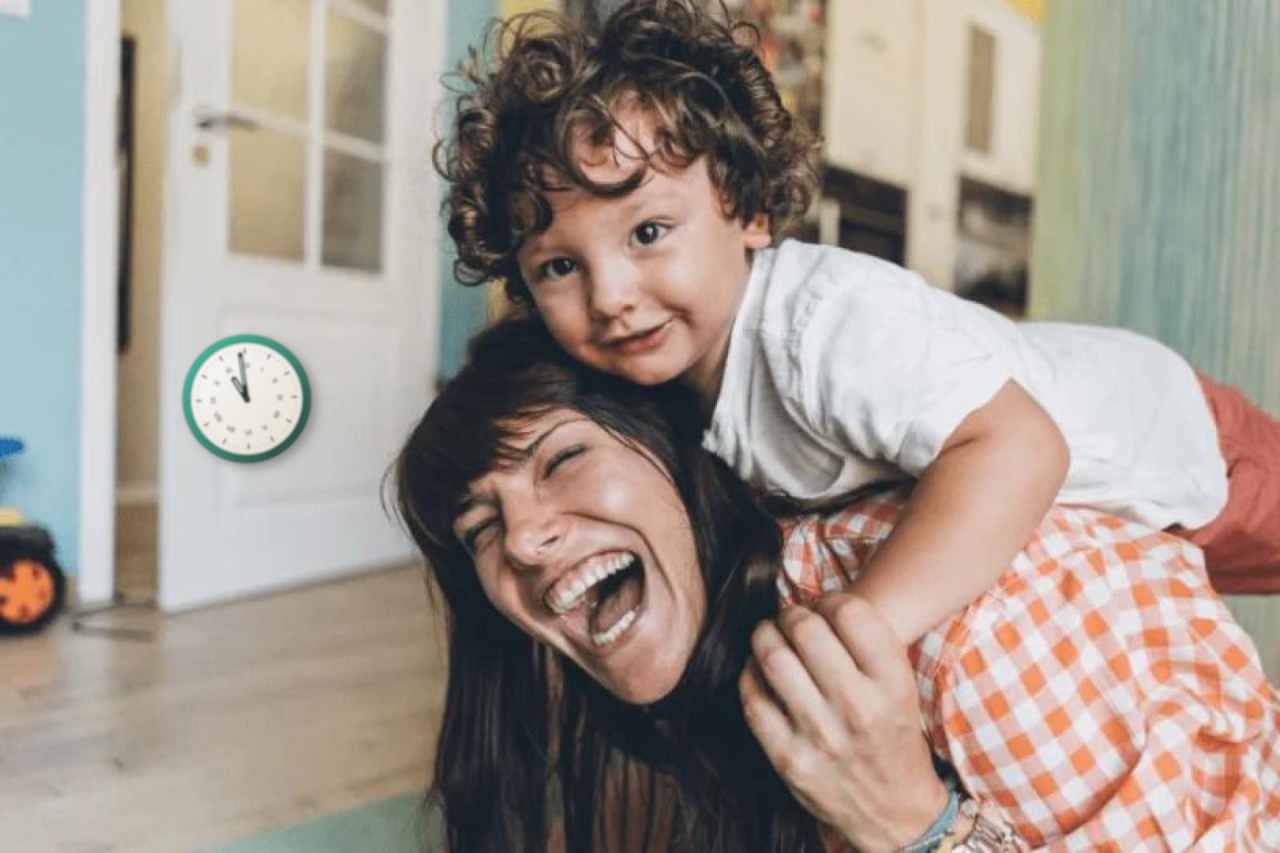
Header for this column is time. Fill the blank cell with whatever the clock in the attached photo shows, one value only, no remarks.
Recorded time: 10:59
